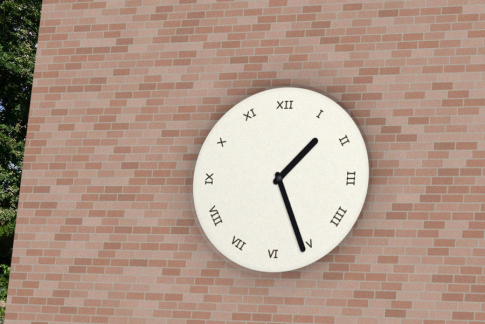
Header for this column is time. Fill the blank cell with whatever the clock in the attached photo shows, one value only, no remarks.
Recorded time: 1:26
